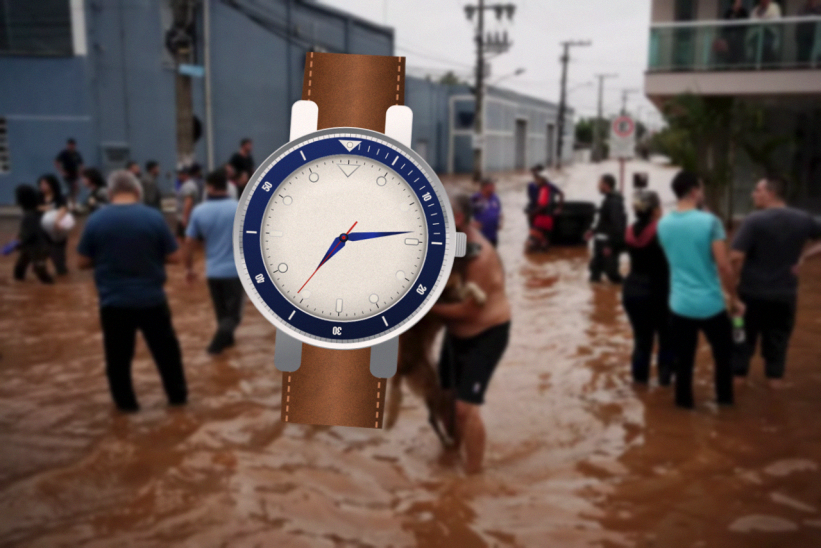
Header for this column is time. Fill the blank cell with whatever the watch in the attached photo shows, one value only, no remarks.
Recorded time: 7:13:36
